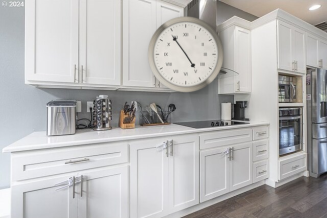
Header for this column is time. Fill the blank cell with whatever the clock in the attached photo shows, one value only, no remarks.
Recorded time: 4:54
